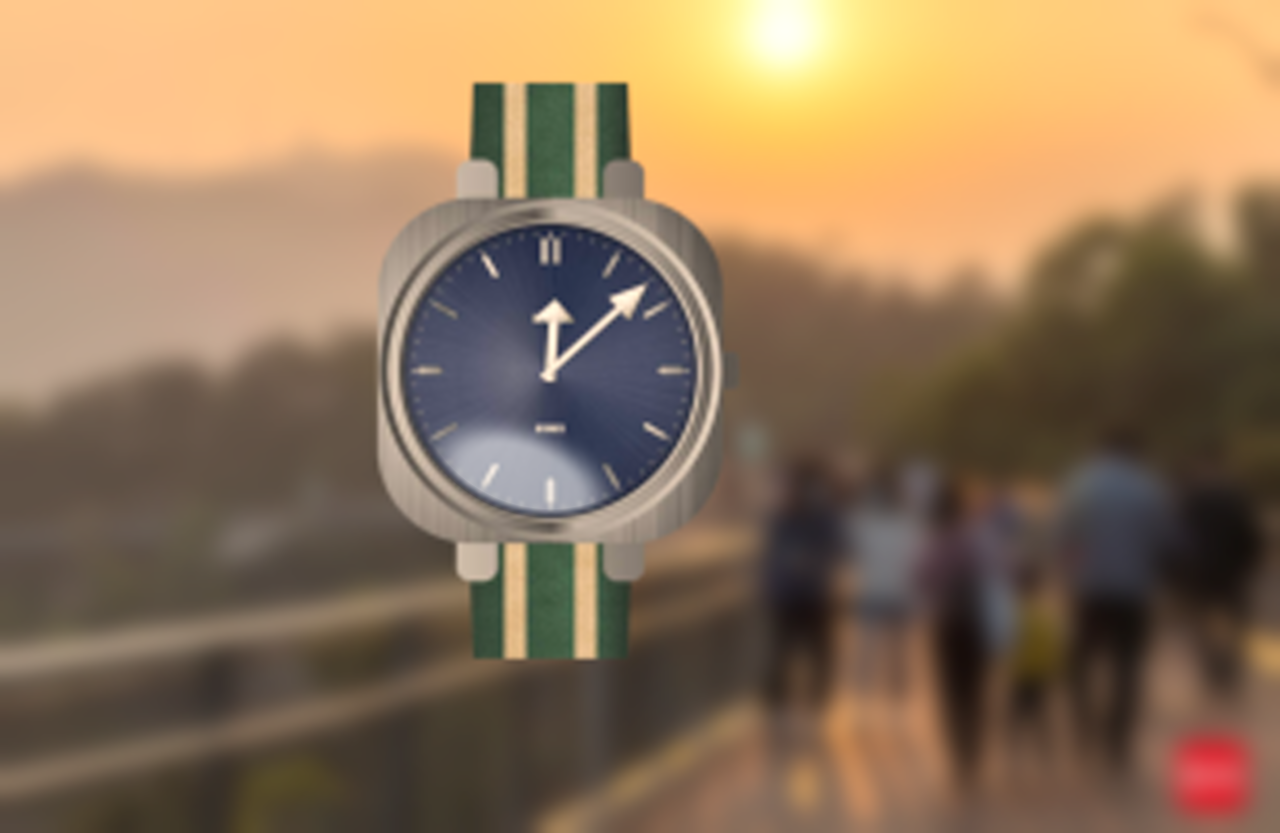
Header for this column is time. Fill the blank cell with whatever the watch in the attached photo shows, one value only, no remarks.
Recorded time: 12:08
